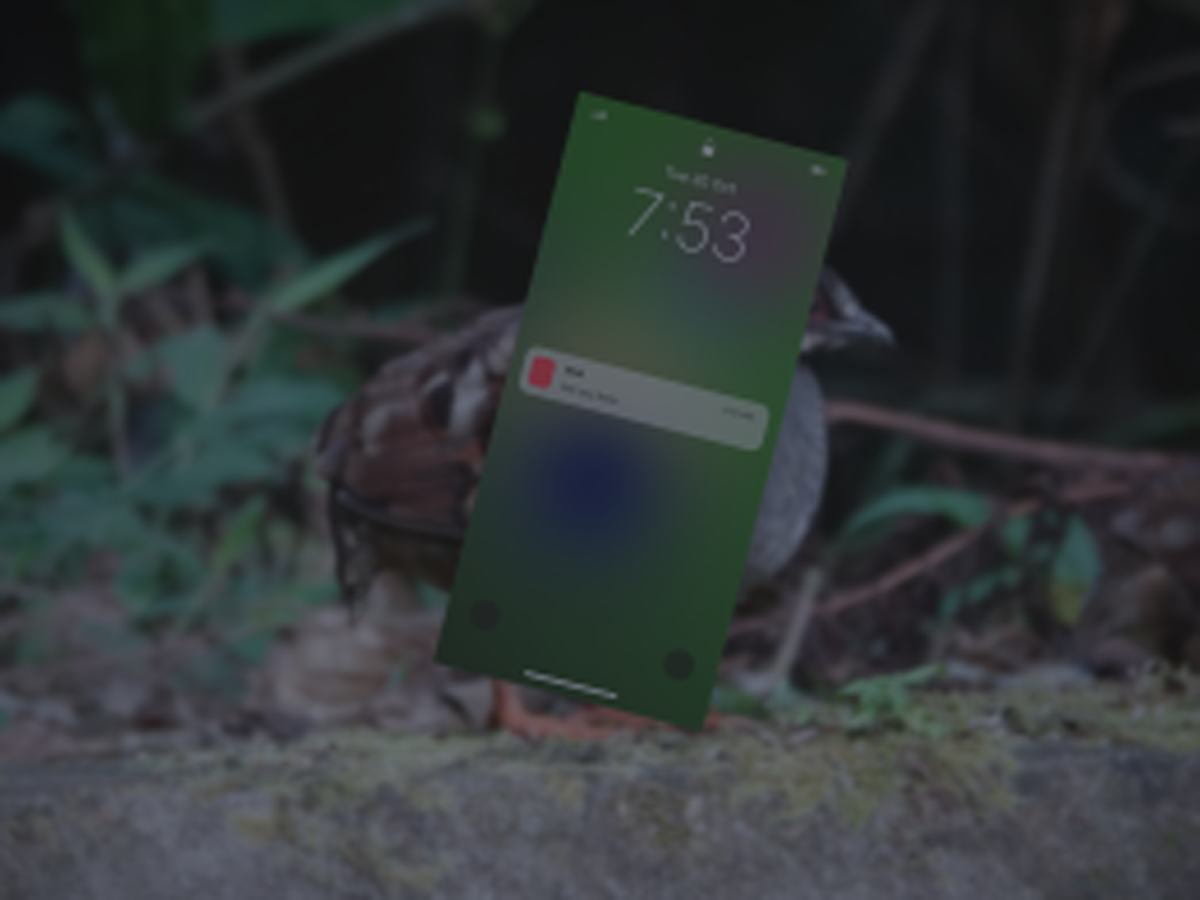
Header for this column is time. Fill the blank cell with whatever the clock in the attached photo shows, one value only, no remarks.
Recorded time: 7:53
